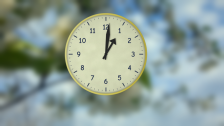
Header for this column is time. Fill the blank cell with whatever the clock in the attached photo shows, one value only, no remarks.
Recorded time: 1:01
